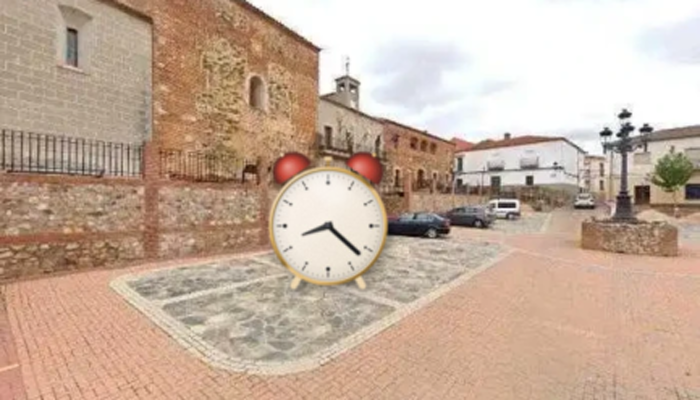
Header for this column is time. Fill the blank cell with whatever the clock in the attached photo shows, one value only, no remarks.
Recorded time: 8:22
